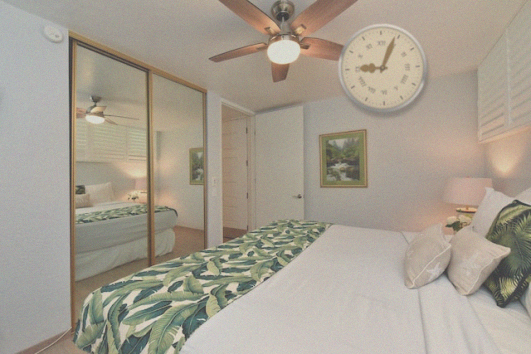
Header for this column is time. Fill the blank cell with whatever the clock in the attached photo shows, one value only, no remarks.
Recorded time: 9:04
